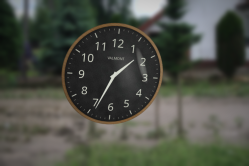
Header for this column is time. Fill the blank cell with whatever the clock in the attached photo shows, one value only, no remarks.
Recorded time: 1:34
